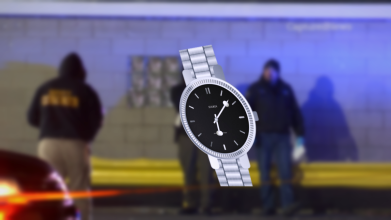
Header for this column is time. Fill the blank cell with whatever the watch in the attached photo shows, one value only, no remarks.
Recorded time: 6:08
